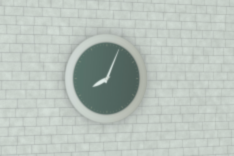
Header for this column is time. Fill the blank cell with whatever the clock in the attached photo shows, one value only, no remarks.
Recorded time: 8:04
